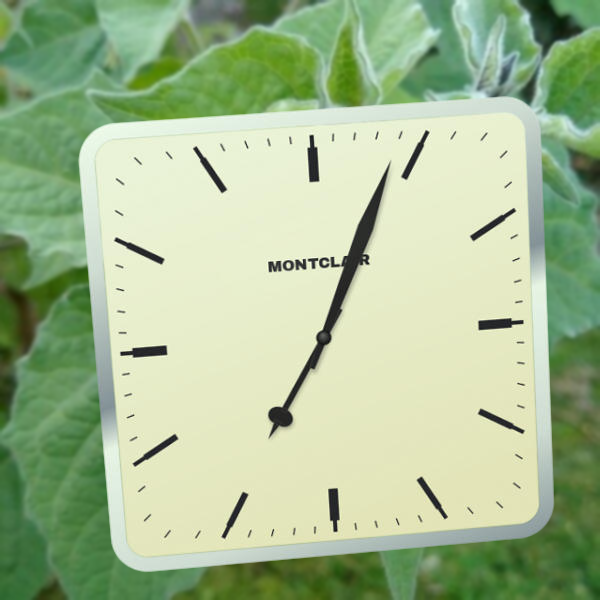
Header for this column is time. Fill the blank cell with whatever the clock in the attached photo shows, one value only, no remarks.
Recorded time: 7:04
